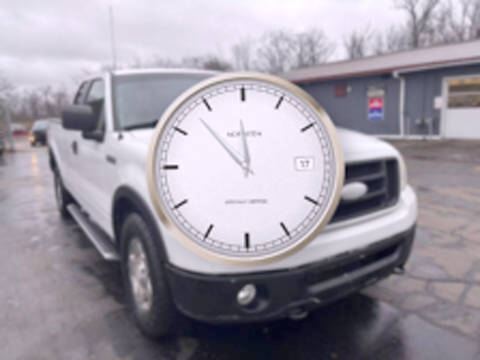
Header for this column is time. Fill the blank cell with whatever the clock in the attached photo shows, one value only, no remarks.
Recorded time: 11:53
